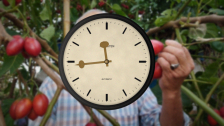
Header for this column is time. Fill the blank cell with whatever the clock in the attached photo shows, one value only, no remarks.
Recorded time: 11:44
